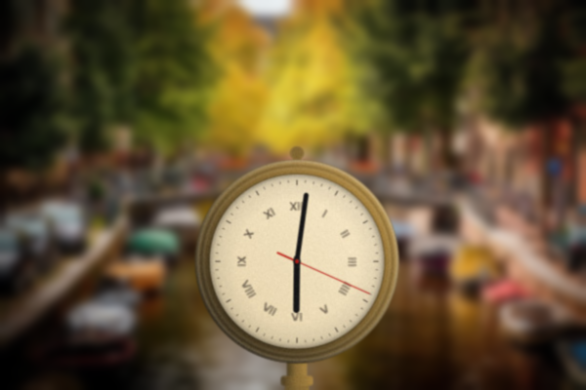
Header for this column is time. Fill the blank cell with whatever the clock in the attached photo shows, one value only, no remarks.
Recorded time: 6:01:19
